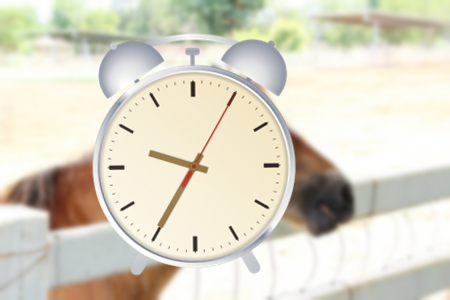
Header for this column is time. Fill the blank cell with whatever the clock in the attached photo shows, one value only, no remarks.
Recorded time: 9:35:05
